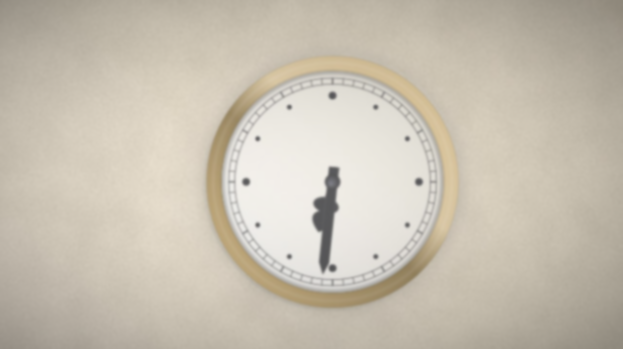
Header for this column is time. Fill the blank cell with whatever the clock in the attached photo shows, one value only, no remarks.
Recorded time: 6:31
